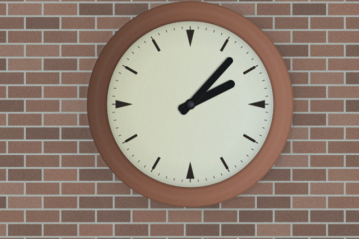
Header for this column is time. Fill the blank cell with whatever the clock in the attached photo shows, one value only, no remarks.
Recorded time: 2:07
